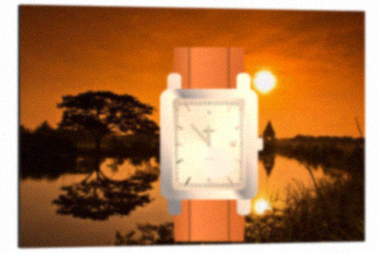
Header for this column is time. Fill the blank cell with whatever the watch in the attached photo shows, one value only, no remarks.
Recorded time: 11:53
